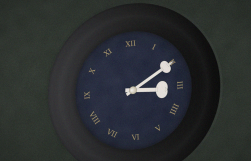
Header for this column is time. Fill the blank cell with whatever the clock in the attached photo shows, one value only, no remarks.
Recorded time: 3:10
